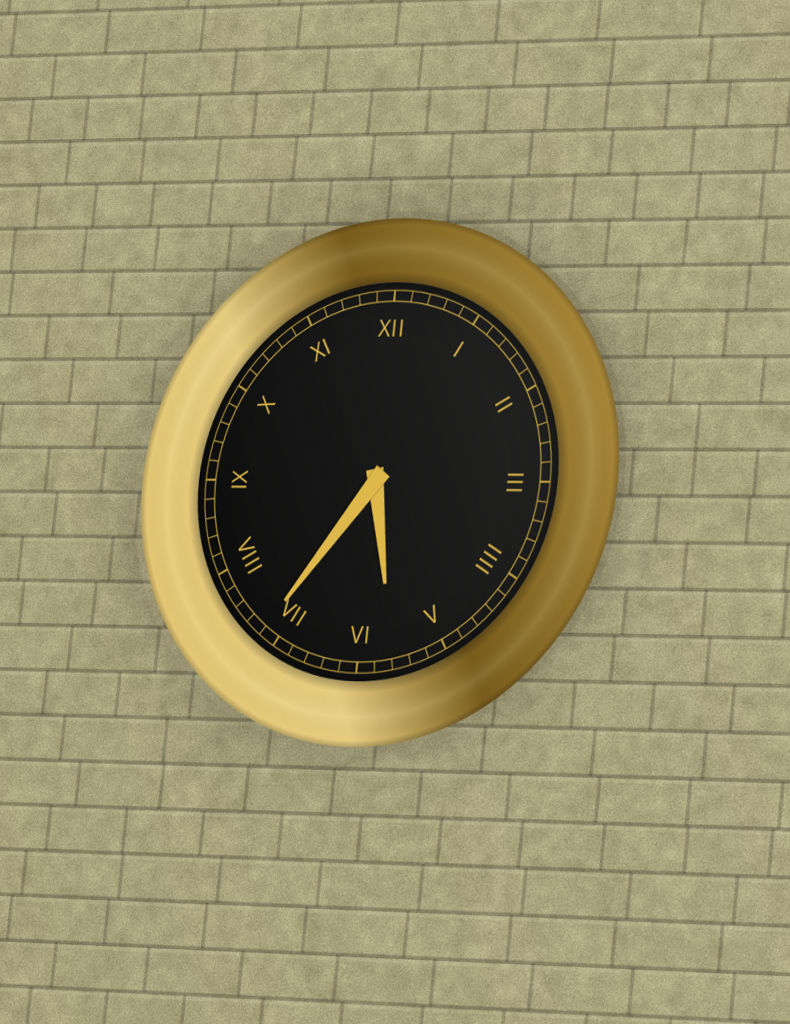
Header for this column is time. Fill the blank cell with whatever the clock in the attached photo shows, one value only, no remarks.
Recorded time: 5:36
